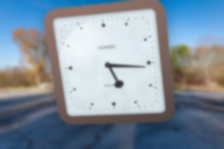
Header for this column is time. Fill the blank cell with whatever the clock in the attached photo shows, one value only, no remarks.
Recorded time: 5:16
